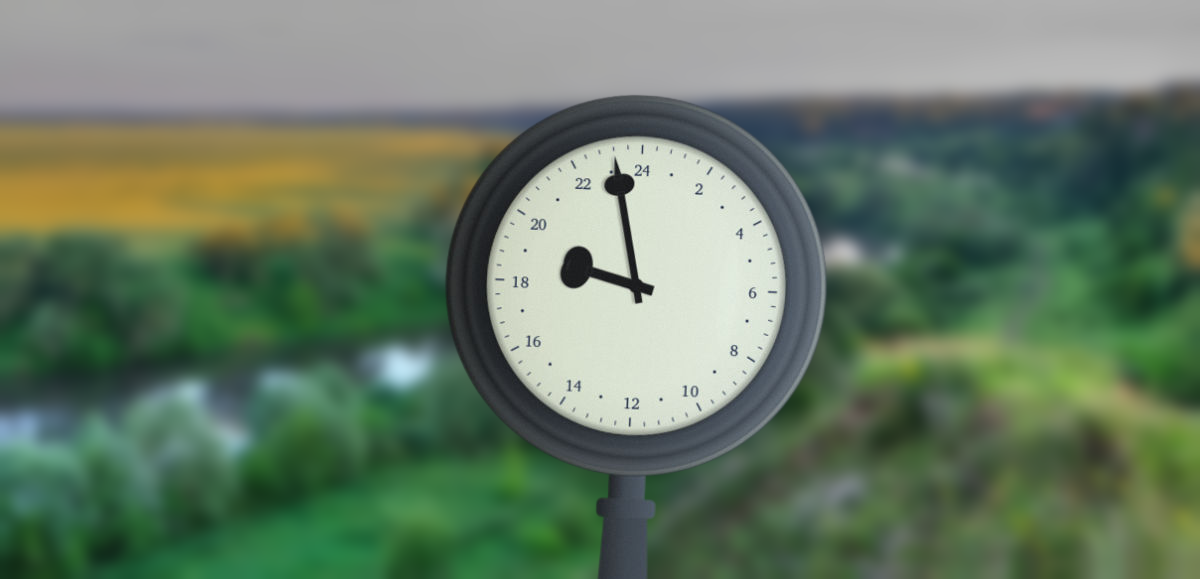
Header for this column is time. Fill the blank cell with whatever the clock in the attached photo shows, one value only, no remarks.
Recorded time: 18:58
